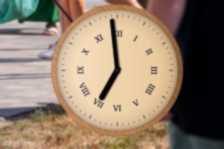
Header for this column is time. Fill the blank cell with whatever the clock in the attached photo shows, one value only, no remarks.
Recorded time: 6:59
